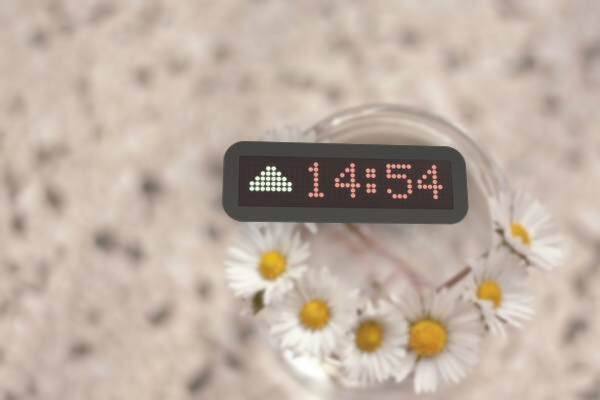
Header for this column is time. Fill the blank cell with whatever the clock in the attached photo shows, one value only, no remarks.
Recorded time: 14:54
